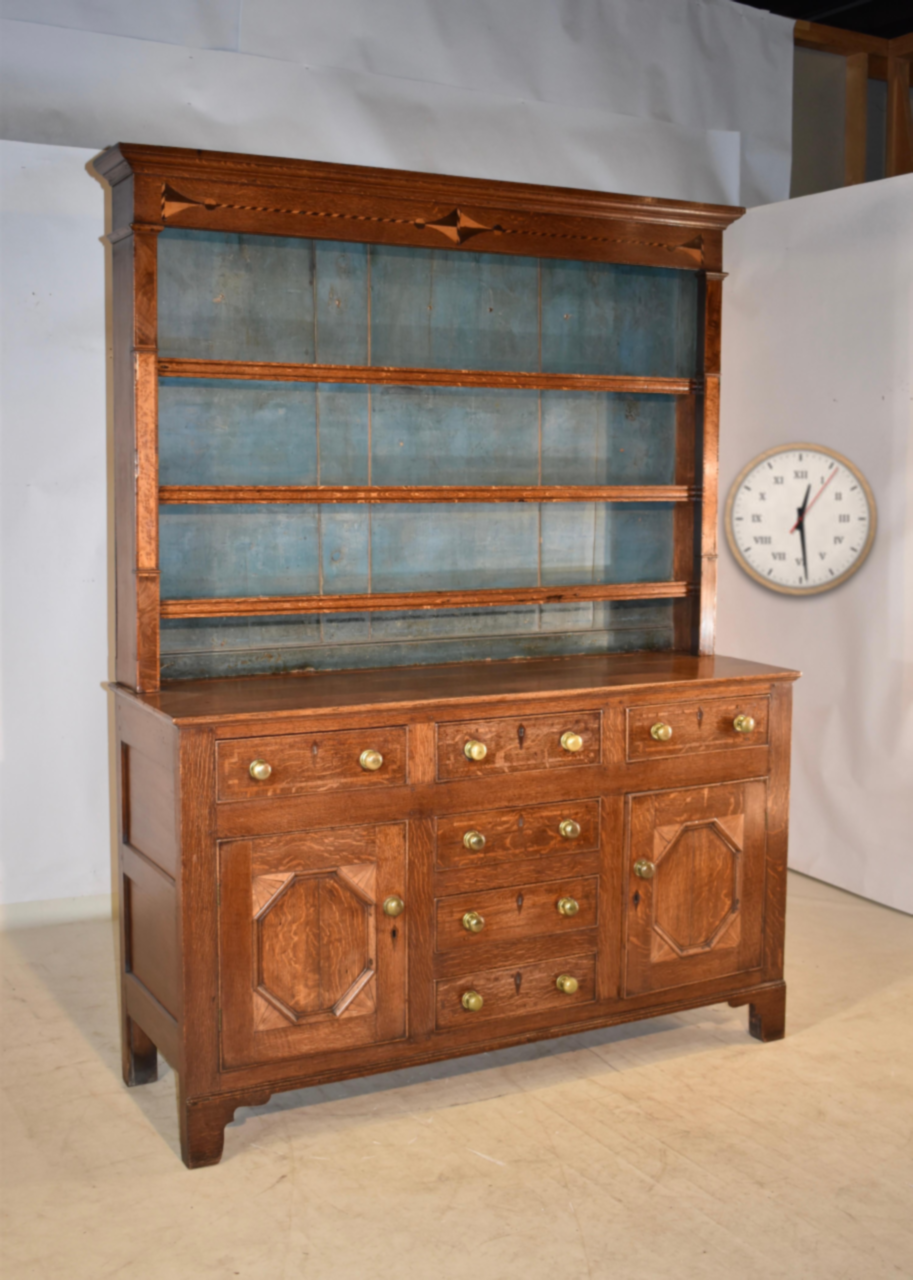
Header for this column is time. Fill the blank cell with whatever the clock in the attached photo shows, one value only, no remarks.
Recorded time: 12:29:06
